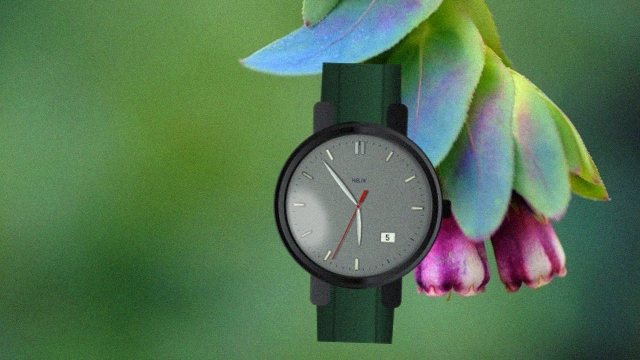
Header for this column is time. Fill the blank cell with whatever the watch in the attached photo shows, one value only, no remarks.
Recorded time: 5:53:34
